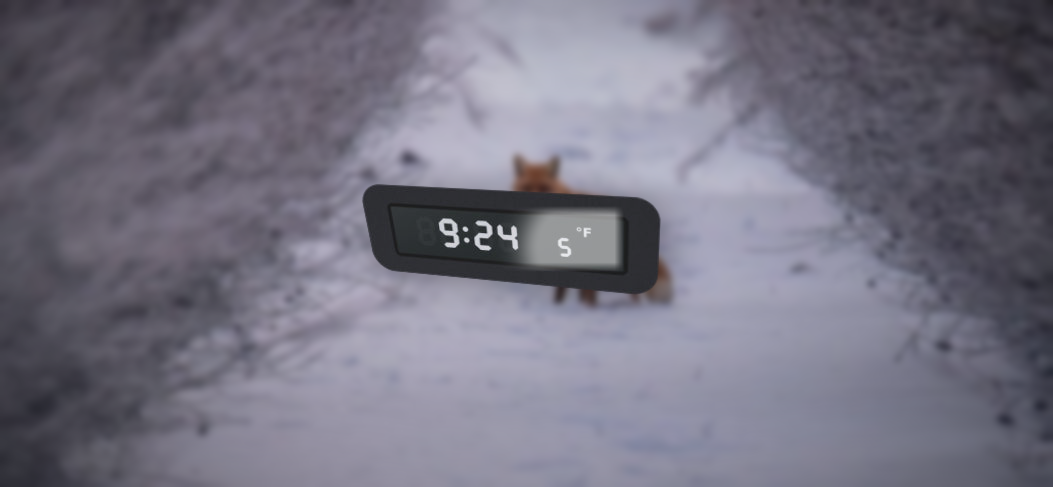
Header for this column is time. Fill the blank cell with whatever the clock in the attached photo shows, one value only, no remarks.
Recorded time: 9:24
